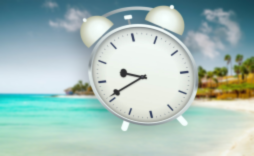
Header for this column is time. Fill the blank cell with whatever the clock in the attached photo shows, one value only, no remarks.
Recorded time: 9:41
